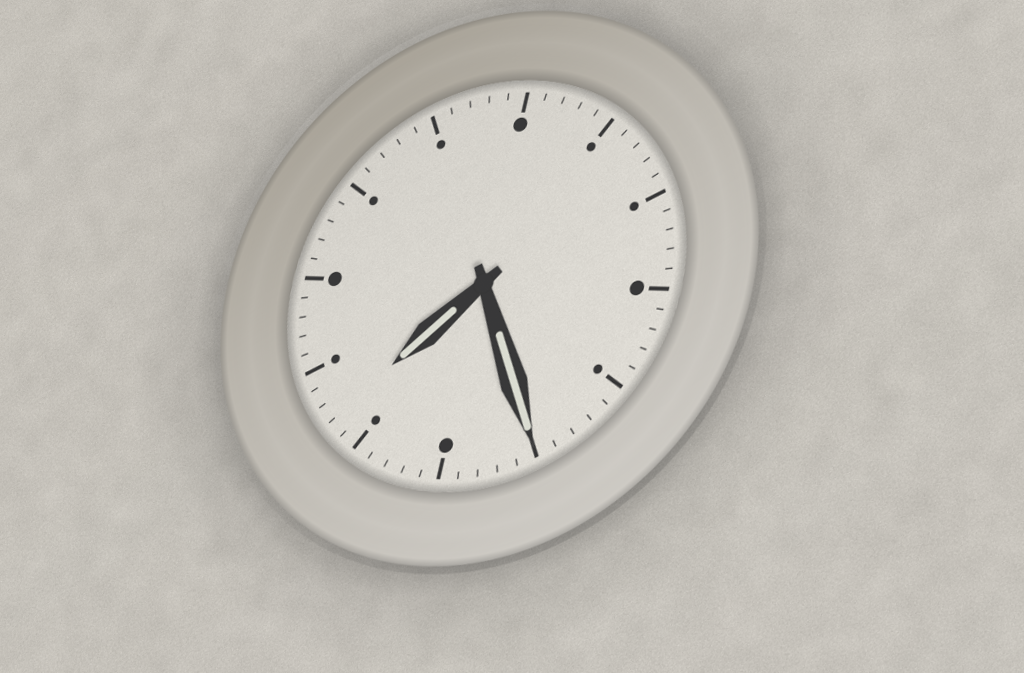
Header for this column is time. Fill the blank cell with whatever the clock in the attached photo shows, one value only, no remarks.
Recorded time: 7:25
